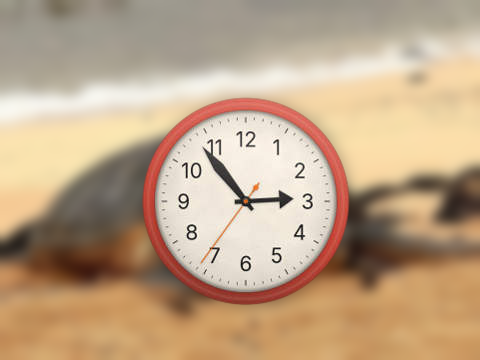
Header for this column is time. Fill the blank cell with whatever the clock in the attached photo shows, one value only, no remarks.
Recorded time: 2:53:36
